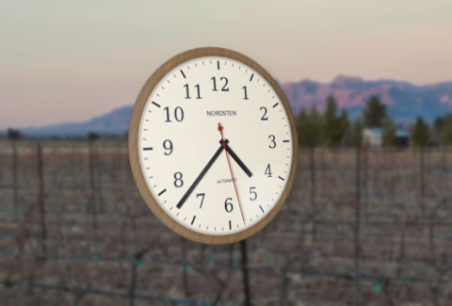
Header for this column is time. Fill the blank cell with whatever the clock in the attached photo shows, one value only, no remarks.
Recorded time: 4:37:28
